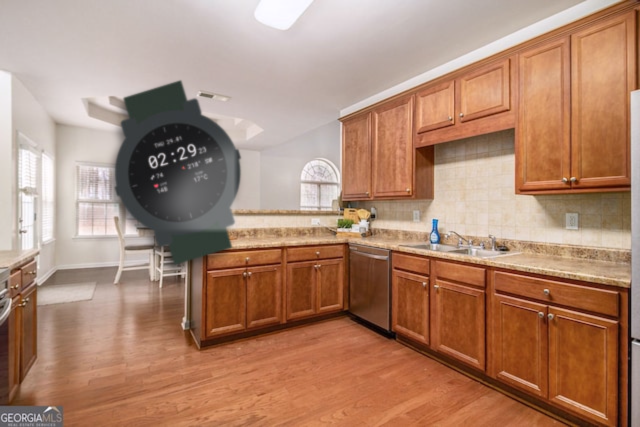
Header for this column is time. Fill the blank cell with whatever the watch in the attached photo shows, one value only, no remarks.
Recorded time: 2:29
